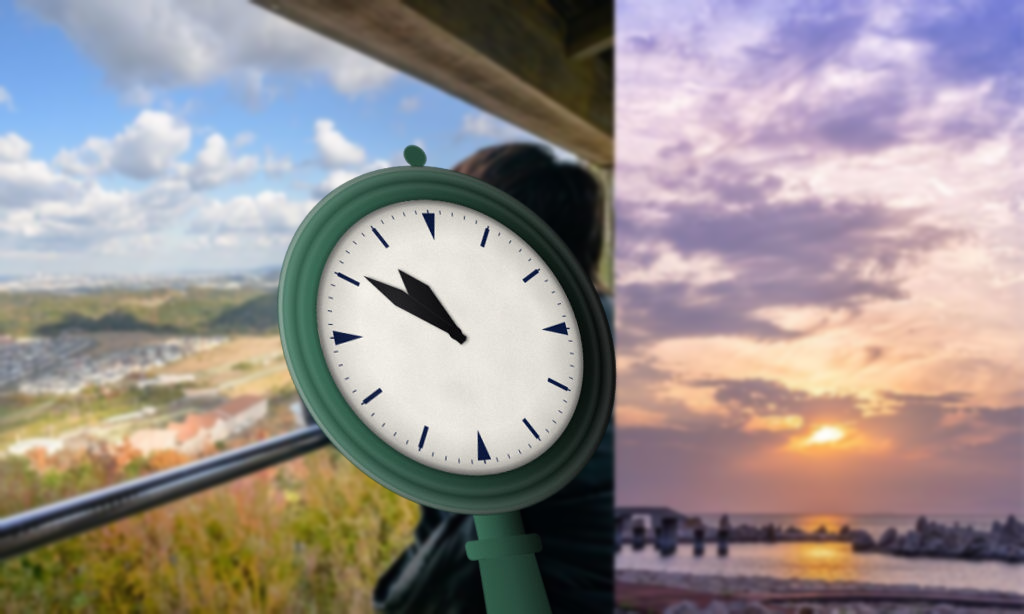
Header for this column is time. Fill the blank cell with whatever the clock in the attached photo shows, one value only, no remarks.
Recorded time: 10:51
